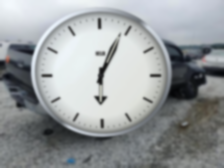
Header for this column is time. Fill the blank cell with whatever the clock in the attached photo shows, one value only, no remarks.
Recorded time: 6:04
